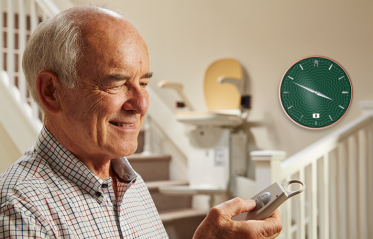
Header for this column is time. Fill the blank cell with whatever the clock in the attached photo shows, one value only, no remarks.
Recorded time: 3:49
